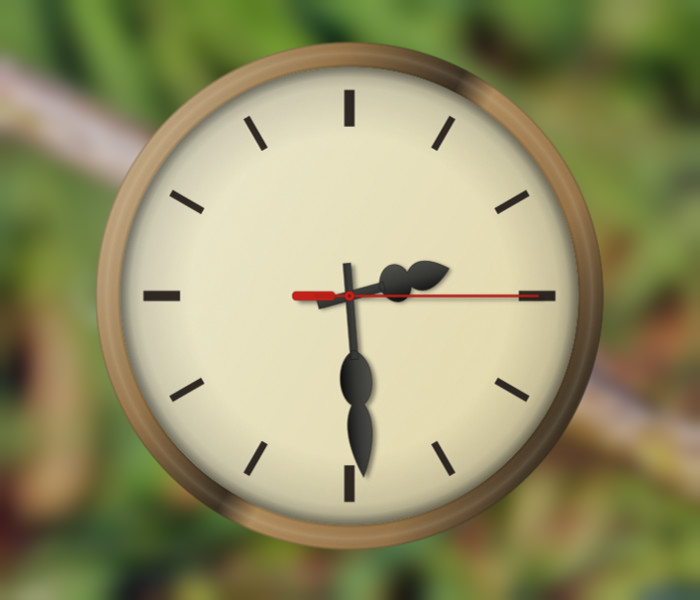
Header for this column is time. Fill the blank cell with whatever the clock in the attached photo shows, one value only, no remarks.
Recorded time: 2:29:15
